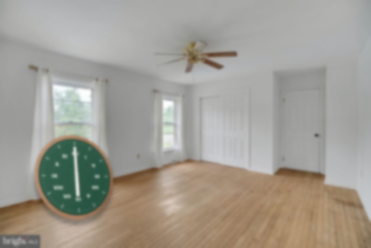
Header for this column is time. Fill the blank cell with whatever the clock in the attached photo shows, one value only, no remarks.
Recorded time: 6:00
